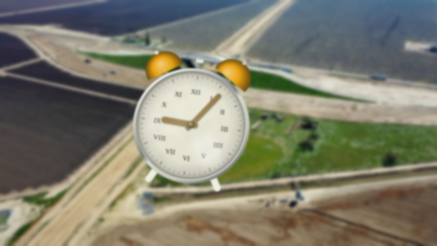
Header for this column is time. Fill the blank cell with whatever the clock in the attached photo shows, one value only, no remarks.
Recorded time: 9:06
